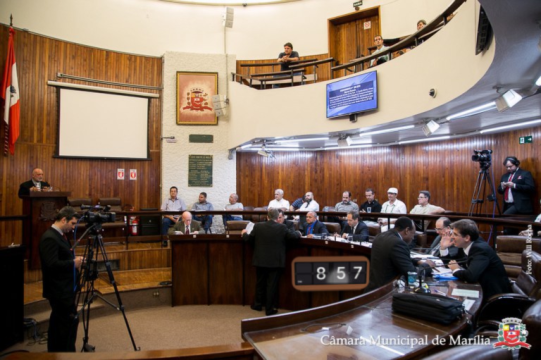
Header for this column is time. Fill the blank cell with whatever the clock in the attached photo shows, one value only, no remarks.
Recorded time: 8:57
